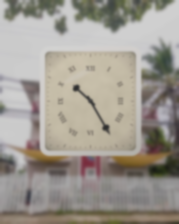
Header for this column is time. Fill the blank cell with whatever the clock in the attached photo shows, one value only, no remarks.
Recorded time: 10:25
